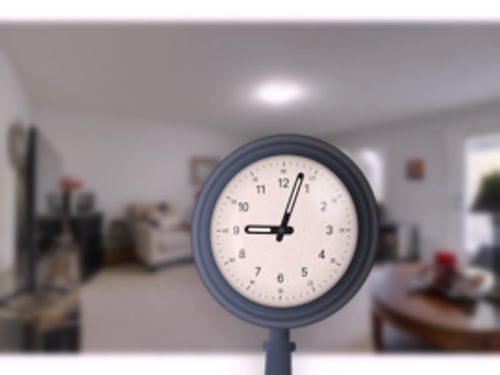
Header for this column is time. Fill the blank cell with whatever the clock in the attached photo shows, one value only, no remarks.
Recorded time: 9:03
